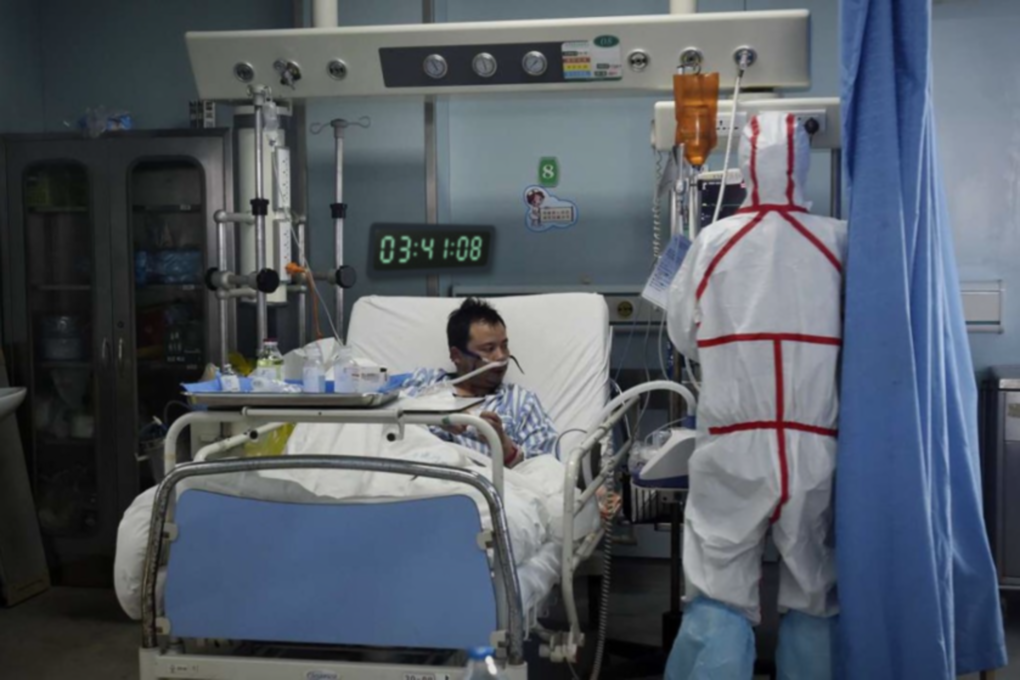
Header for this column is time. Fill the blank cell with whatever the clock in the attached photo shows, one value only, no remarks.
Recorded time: 3:41:08
